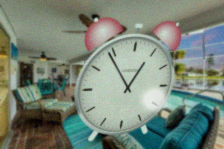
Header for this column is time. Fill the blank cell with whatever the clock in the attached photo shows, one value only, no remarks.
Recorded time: 12:54
